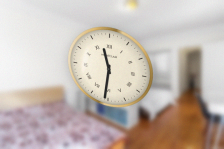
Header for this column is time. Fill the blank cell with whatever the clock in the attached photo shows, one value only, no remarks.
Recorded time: 11:31
